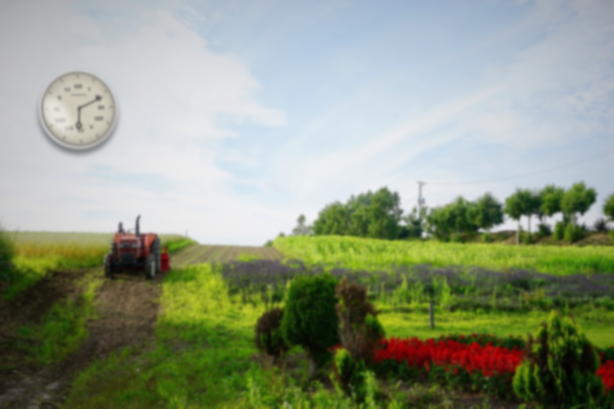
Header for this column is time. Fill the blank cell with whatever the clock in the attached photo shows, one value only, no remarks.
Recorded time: 6:11
